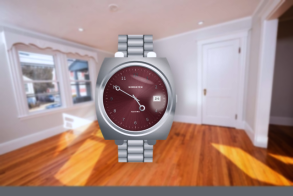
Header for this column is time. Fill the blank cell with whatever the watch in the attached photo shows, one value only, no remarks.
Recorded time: 4:50
